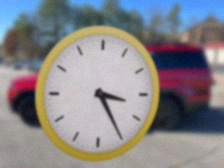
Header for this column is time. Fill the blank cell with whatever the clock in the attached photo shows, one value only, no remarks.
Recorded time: 3:25
